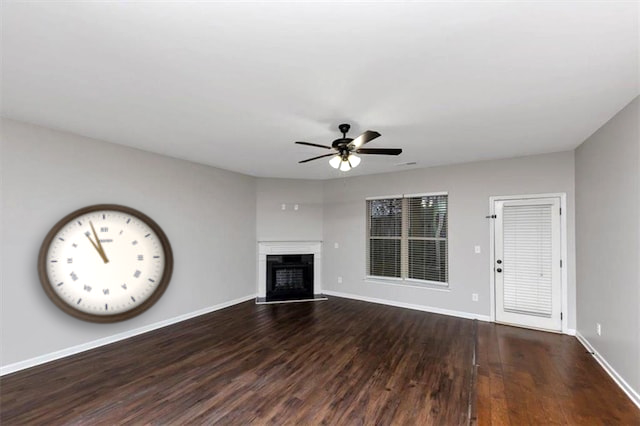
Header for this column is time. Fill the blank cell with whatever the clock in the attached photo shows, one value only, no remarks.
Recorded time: 10:57
